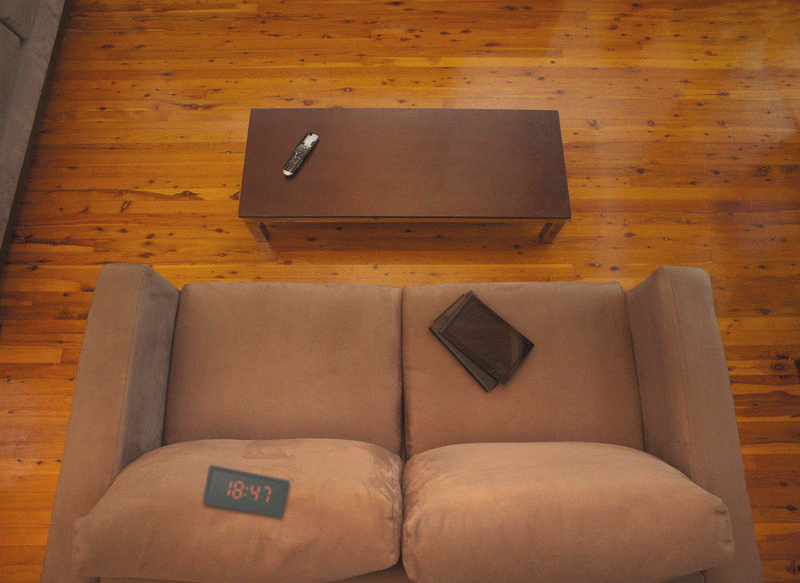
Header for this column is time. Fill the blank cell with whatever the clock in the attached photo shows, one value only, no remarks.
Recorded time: 18:47
